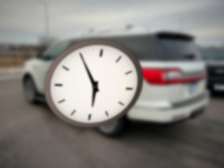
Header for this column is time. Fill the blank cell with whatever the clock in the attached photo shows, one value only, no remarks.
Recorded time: 5:55
